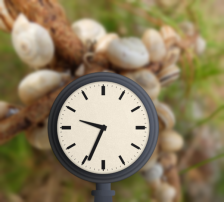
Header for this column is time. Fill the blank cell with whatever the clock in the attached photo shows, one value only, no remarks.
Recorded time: 9:34
